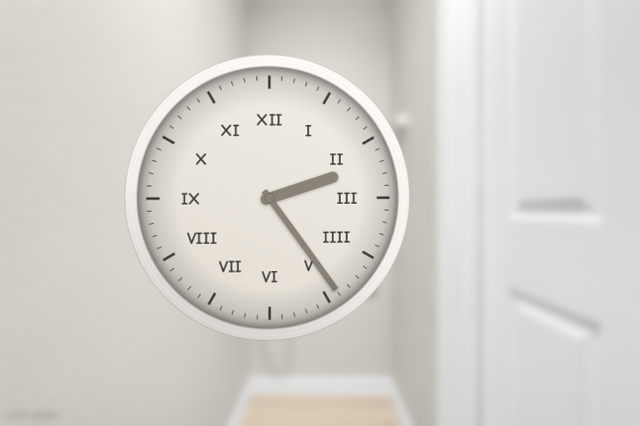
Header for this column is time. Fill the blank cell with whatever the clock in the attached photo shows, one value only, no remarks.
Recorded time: 2:24
